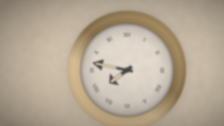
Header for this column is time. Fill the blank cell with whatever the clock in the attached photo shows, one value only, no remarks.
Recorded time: 7:47
